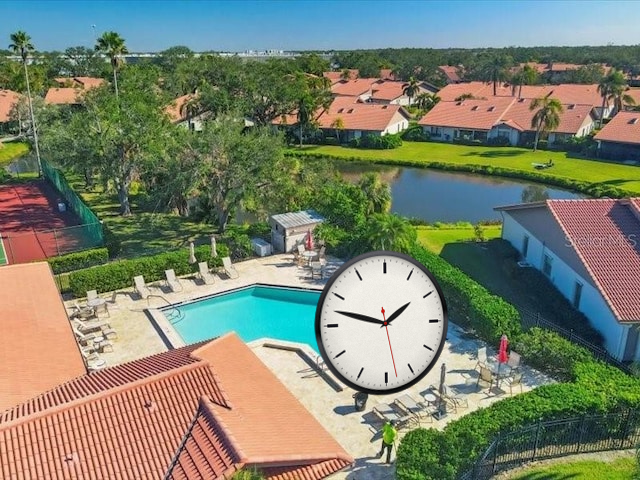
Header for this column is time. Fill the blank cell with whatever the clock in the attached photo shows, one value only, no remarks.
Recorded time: 1:47:28
